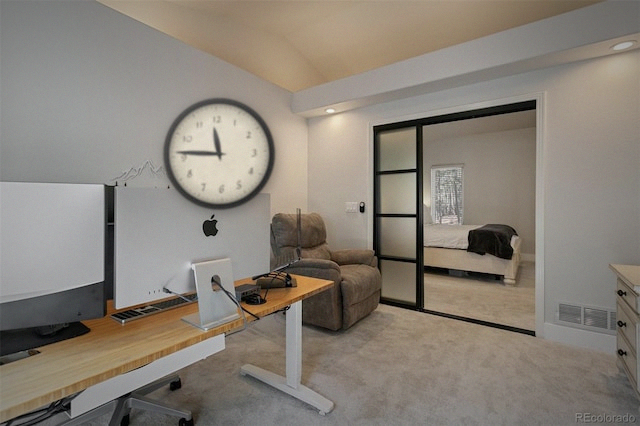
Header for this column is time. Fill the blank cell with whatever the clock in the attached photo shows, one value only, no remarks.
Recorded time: 11:46
